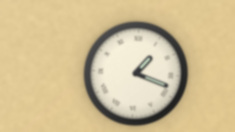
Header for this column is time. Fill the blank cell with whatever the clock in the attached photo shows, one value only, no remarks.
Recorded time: 1:18
